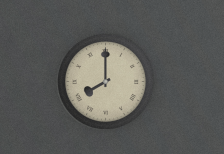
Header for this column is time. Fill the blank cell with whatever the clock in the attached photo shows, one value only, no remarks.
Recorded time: 8:00
